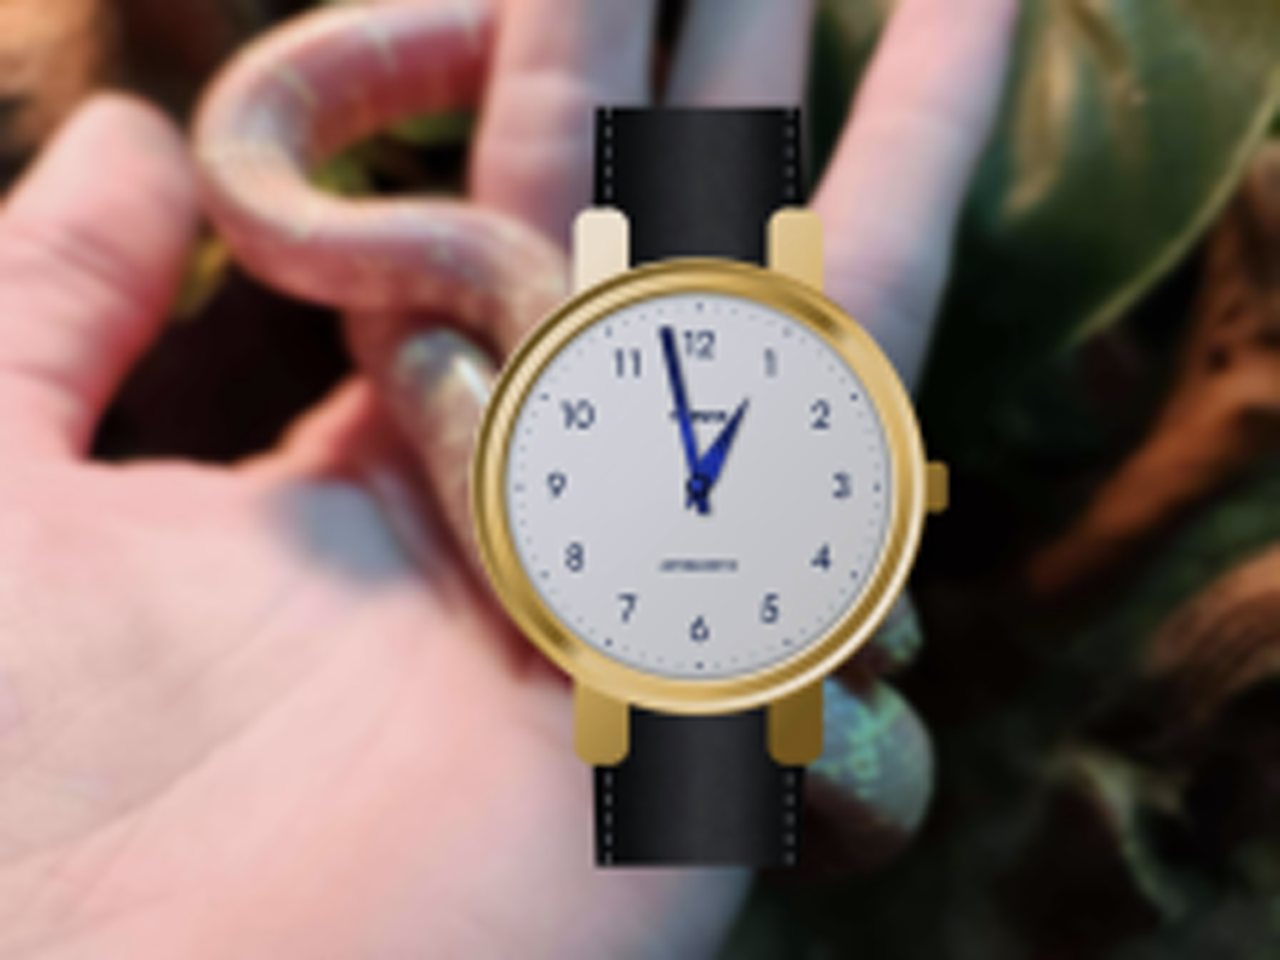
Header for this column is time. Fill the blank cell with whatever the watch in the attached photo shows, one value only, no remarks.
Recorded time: 12:58
